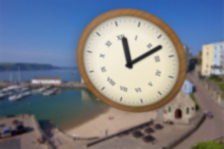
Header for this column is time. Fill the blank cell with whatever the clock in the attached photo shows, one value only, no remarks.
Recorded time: 12:12
